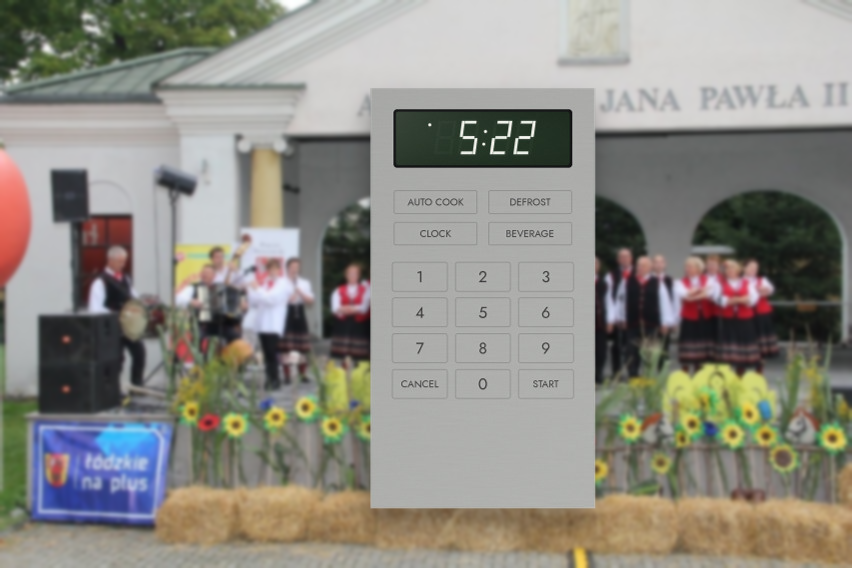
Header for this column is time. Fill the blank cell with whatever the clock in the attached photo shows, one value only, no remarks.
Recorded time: 5:22
